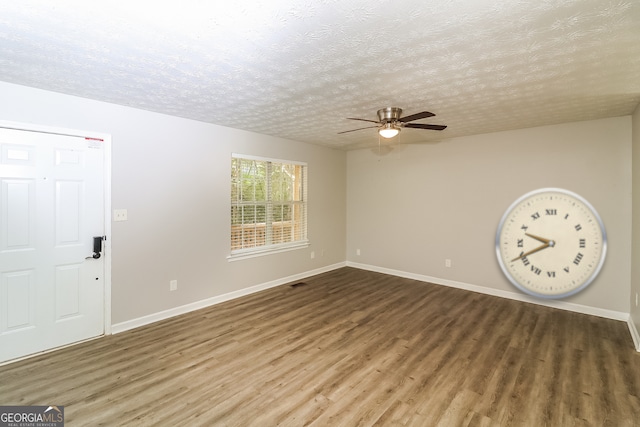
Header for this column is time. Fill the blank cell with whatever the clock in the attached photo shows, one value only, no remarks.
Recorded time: 9:41
